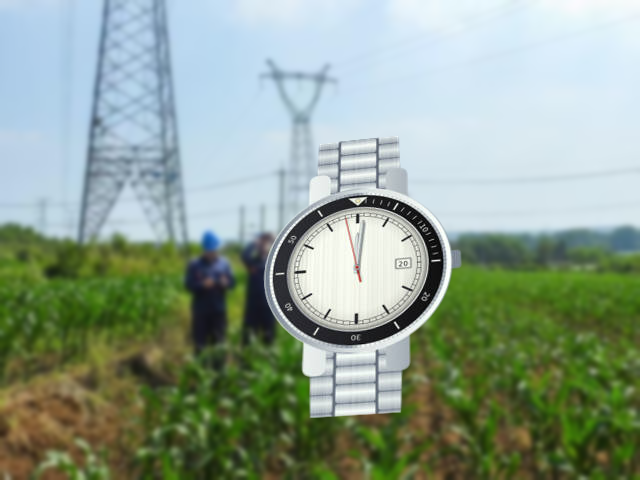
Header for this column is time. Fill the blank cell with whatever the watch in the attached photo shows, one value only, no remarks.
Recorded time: 12:00:58
